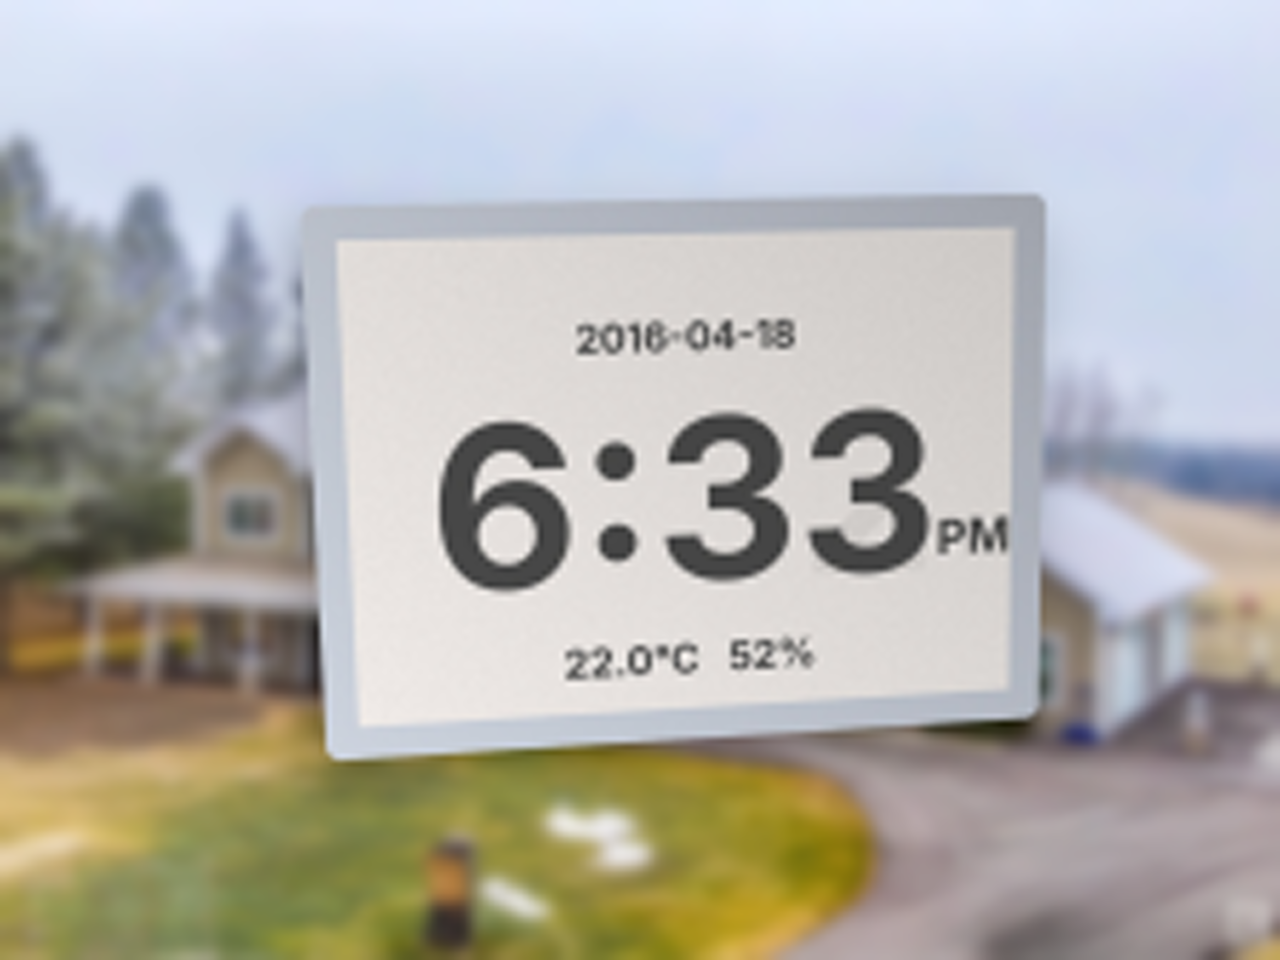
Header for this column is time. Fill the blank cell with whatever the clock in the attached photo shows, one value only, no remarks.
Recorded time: 6:33
